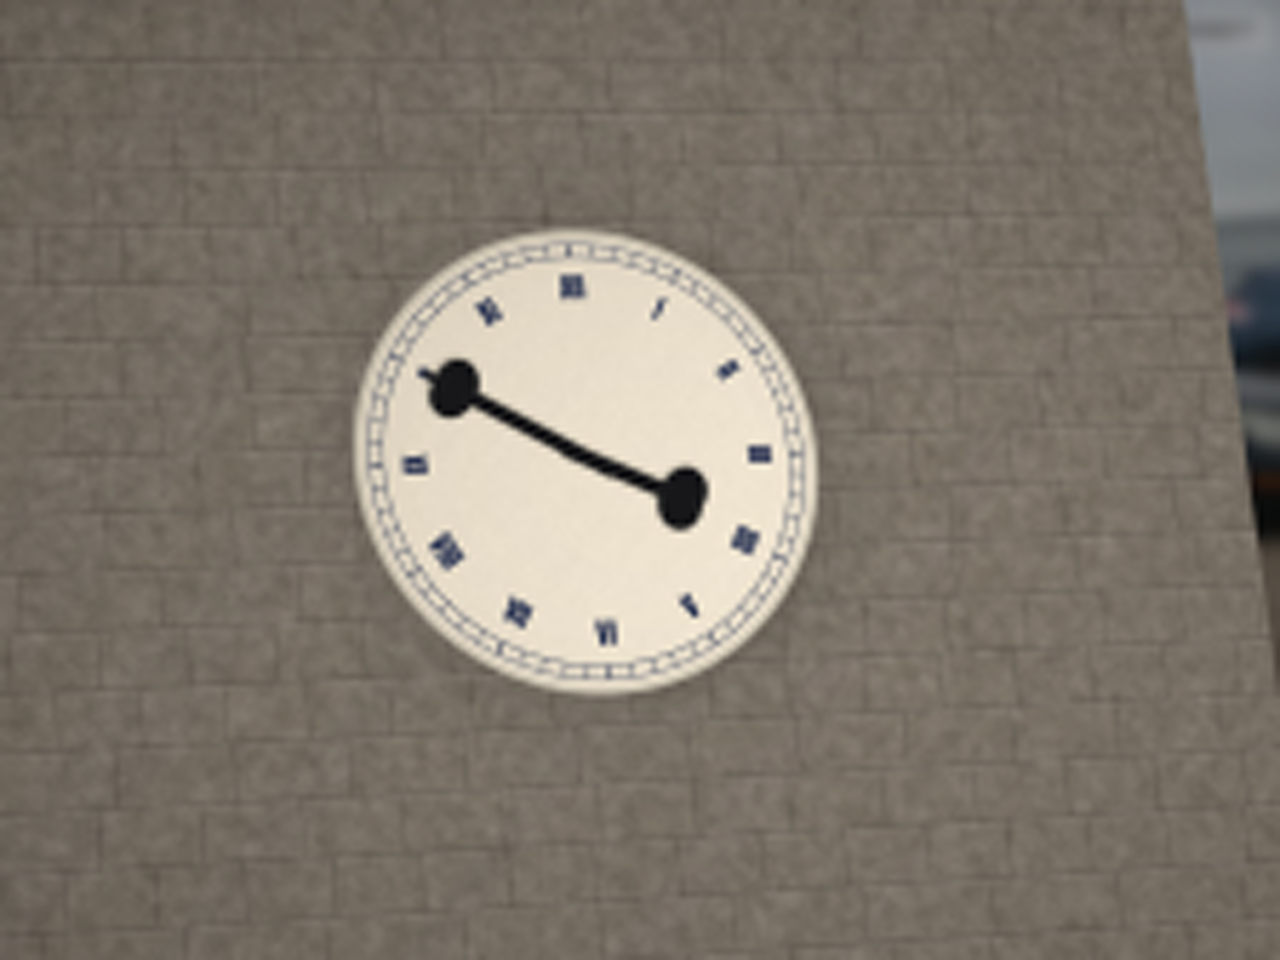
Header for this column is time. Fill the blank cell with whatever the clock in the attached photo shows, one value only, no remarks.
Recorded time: 3:50
